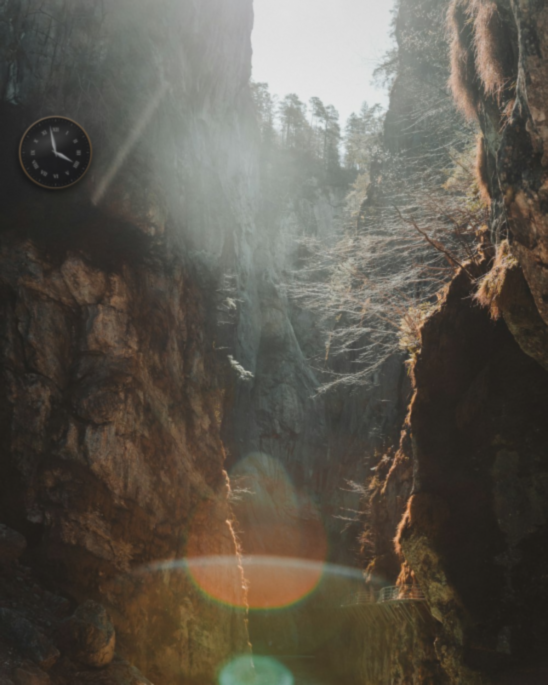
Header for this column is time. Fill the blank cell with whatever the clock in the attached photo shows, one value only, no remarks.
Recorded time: 3:58
